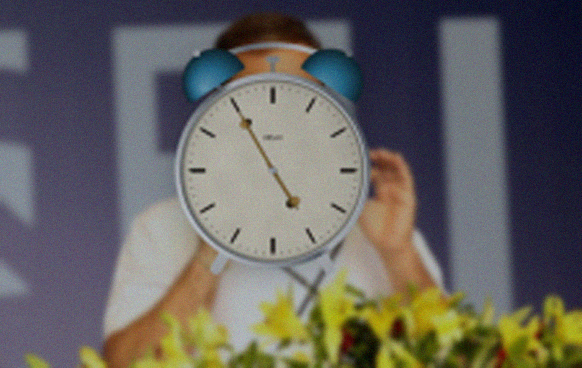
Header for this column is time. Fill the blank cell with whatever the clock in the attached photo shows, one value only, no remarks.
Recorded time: 4:55
